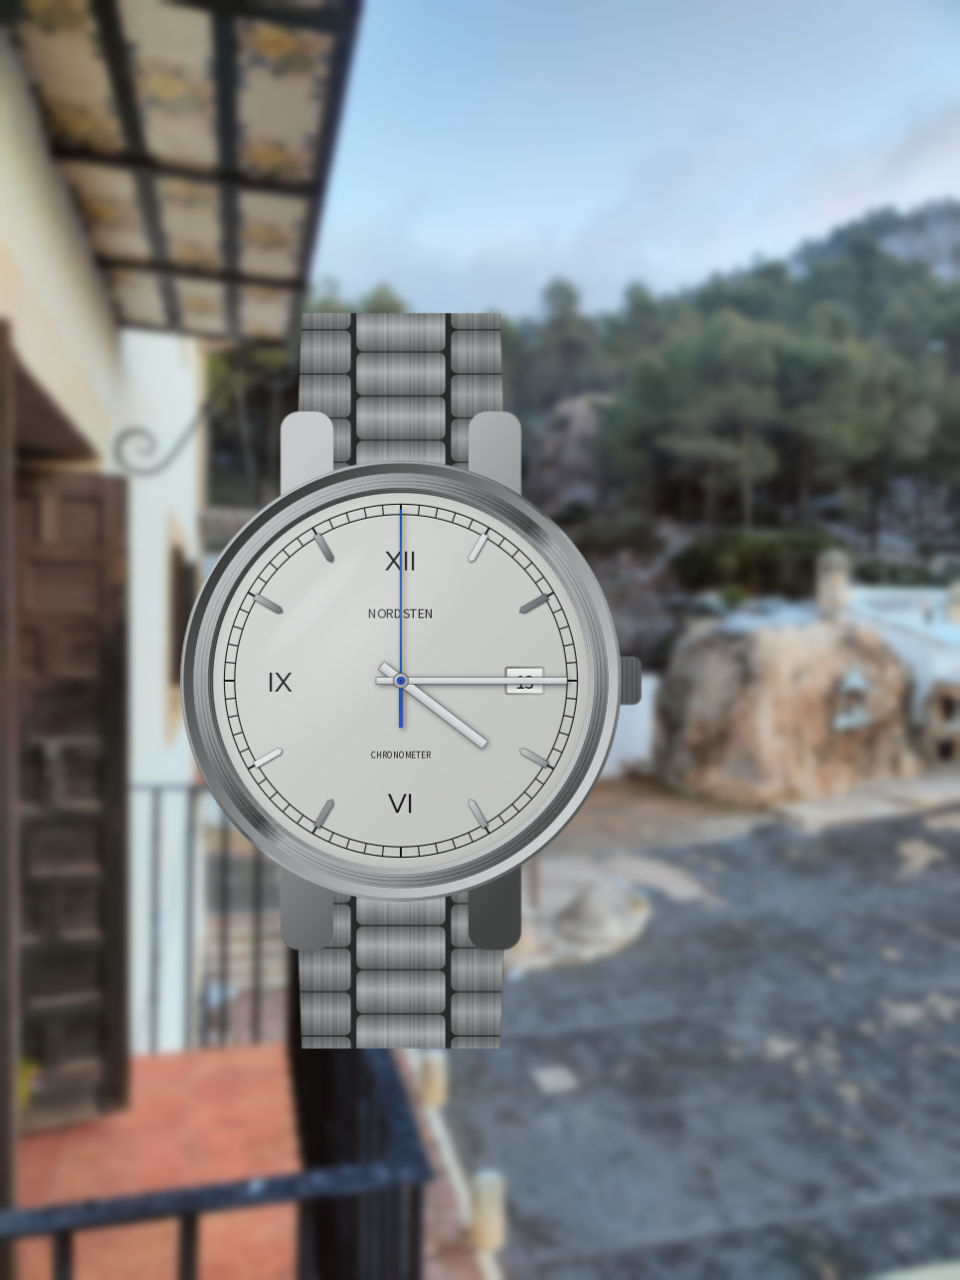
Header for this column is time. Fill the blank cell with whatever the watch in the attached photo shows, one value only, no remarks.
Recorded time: 4:15:00
